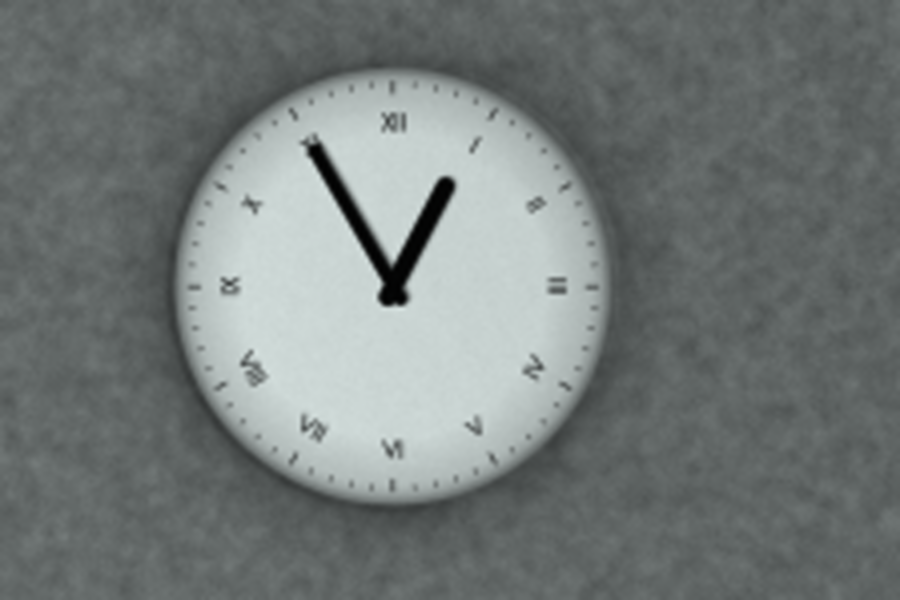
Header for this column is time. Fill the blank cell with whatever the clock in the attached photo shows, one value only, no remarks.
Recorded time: 12:55
